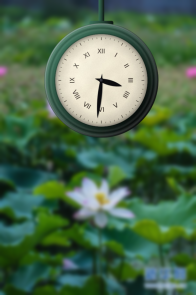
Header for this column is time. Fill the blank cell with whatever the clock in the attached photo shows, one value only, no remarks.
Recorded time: 3:31
